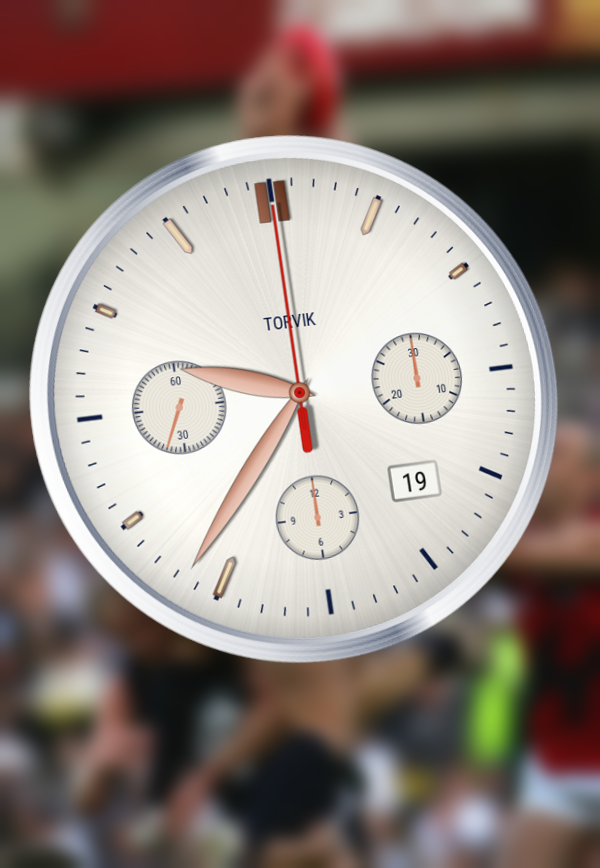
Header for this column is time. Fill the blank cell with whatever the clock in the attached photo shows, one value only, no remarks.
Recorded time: 9:36:34
